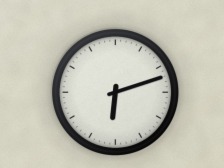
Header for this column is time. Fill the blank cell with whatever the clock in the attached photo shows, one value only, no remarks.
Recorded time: 6:12
